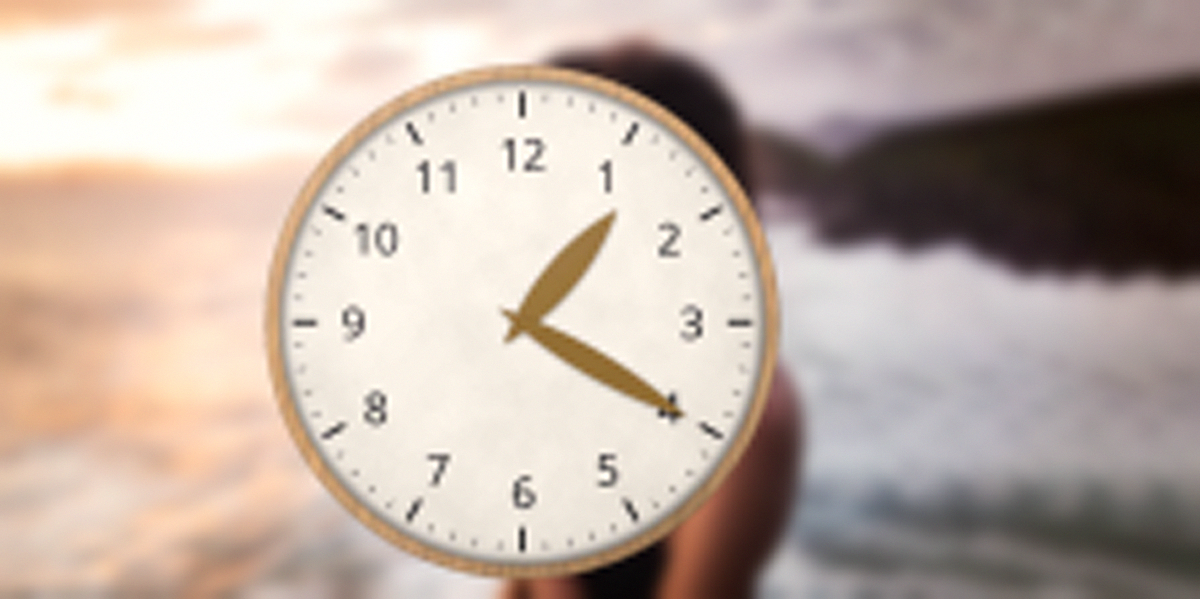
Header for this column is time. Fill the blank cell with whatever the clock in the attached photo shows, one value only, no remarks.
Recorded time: 1:20
